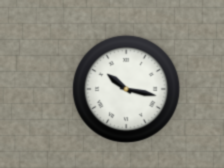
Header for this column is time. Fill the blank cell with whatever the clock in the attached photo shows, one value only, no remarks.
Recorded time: 10:17
